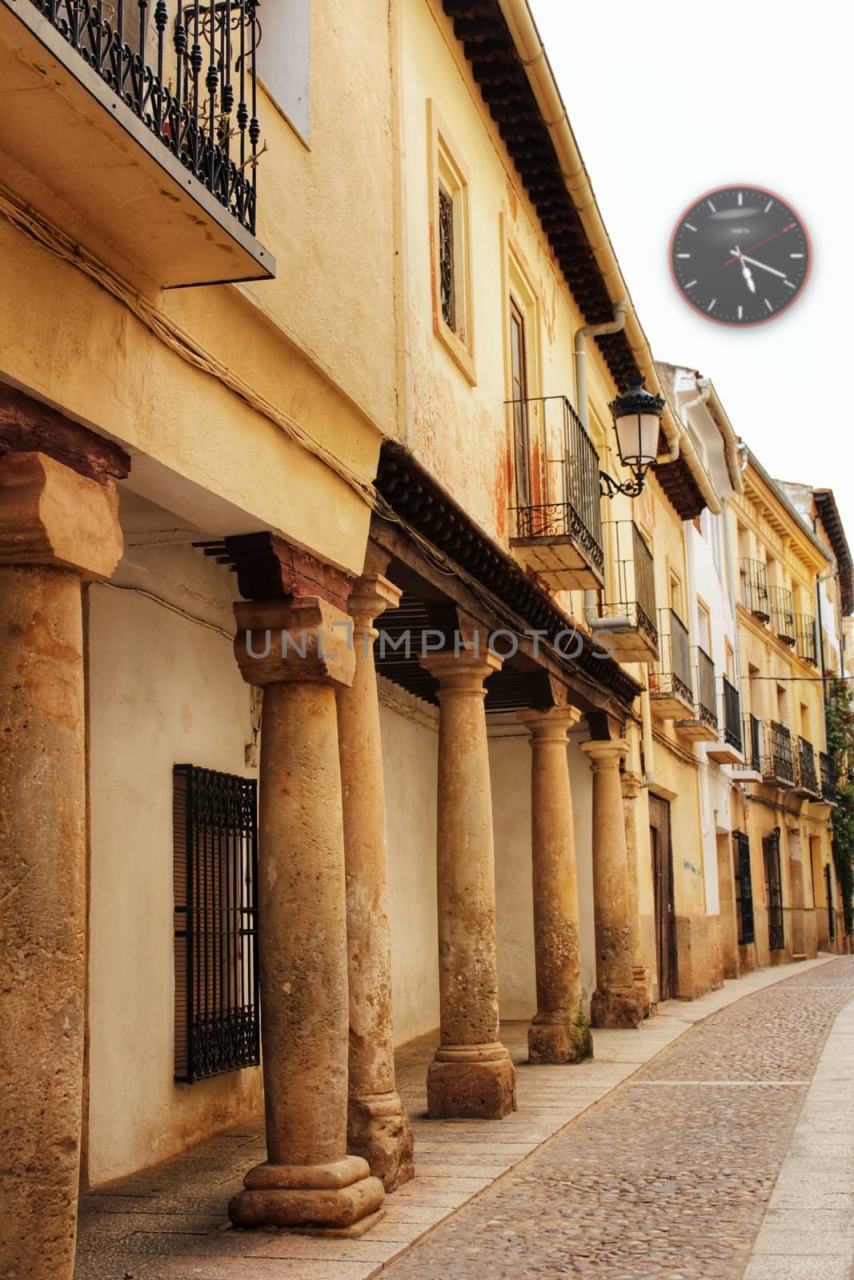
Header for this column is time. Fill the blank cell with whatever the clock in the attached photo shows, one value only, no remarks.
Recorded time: 5:19:10
